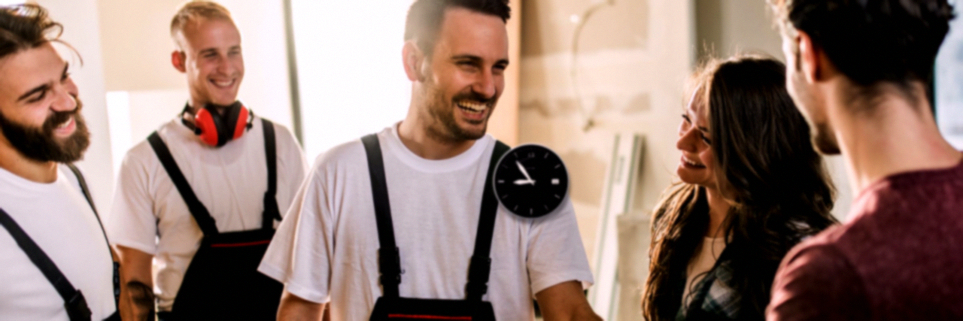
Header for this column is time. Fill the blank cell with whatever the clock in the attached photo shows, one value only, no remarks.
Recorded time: 8:54
